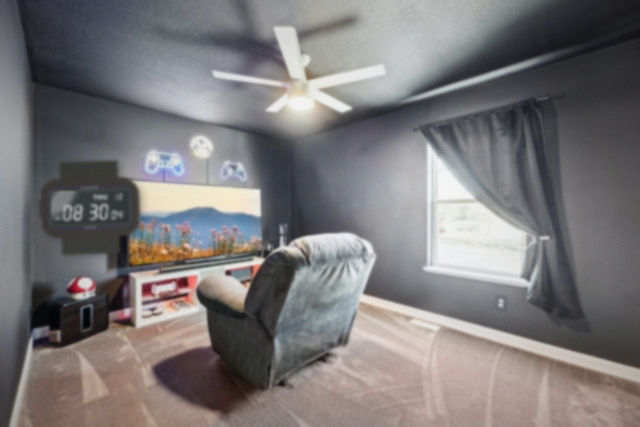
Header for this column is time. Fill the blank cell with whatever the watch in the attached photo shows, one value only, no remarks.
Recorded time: 8:30
